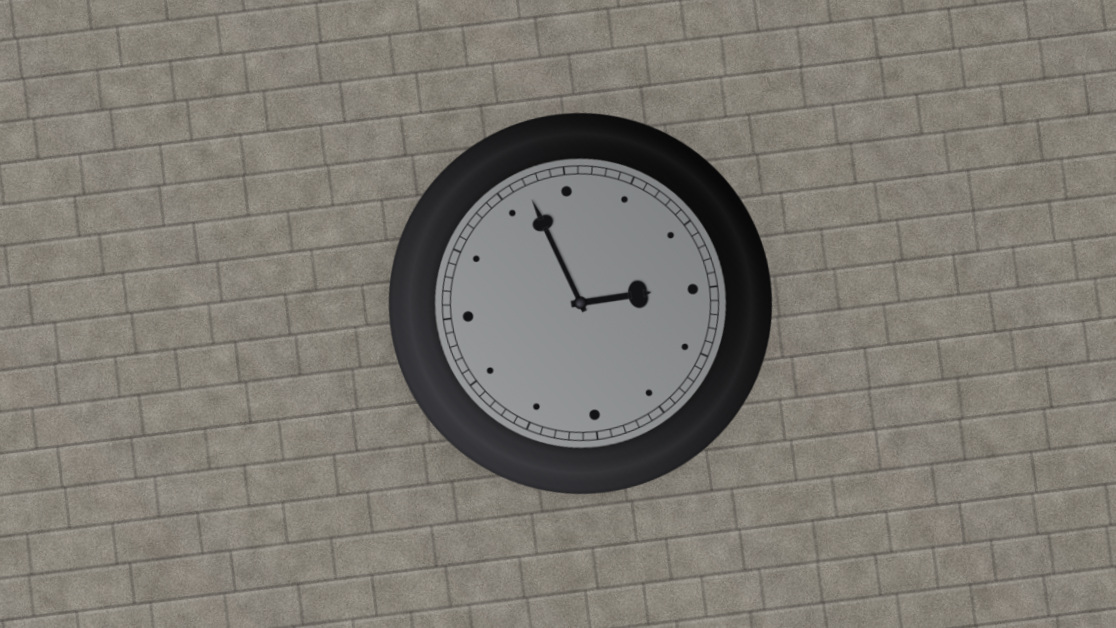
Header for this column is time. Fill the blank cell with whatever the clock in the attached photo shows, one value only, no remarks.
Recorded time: 2:57
